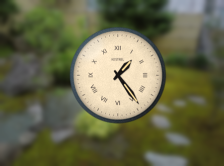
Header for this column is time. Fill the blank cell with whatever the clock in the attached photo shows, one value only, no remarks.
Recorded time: 1:24
